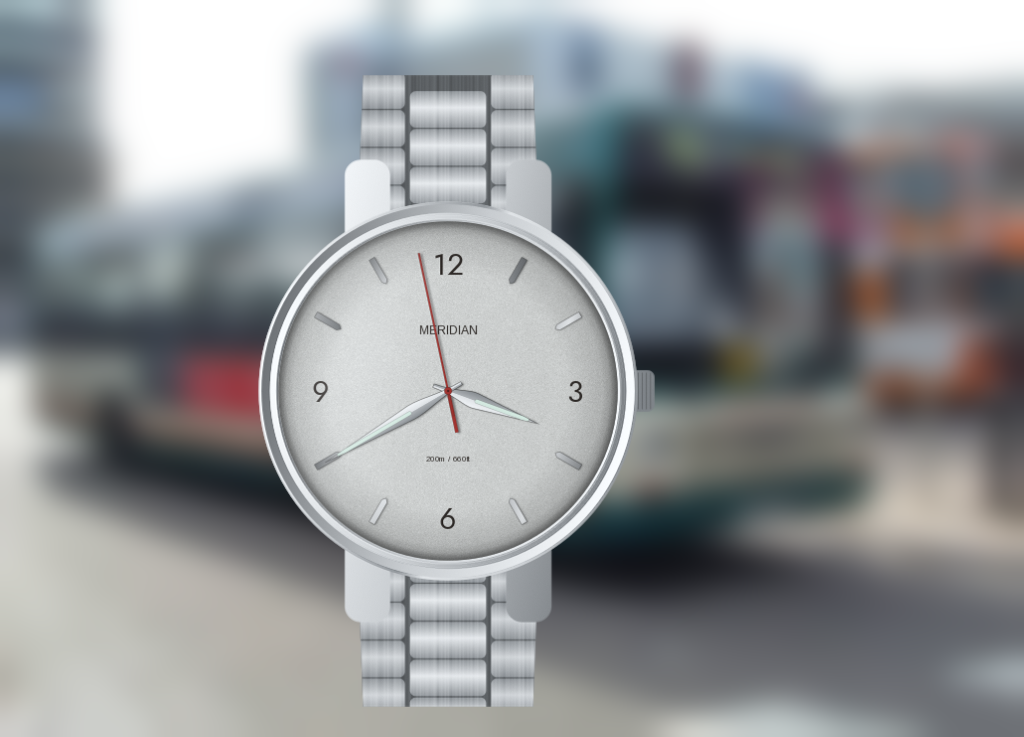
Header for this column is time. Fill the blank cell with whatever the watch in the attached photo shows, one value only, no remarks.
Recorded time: 3:39:58
